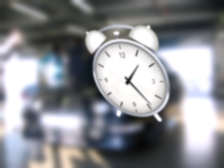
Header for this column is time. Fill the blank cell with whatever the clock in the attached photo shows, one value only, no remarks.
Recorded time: 1:24
